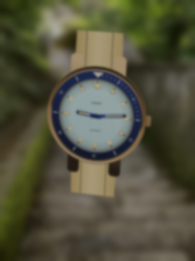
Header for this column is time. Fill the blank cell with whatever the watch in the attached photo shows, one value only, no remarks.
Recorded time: 9:14
